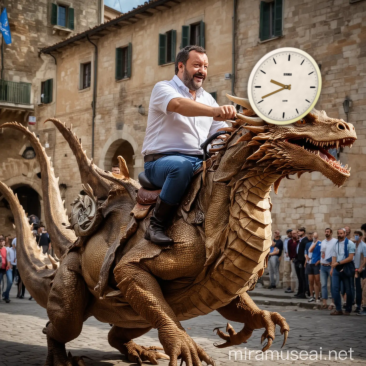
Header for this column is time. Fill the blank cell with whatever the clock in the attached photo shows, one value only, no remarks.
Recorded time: 9:41
